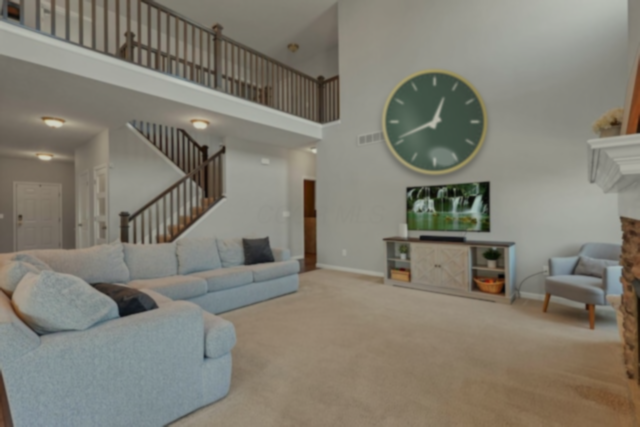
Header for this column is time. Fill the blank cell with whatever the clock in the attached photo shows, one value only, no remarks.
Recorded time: 12:41
